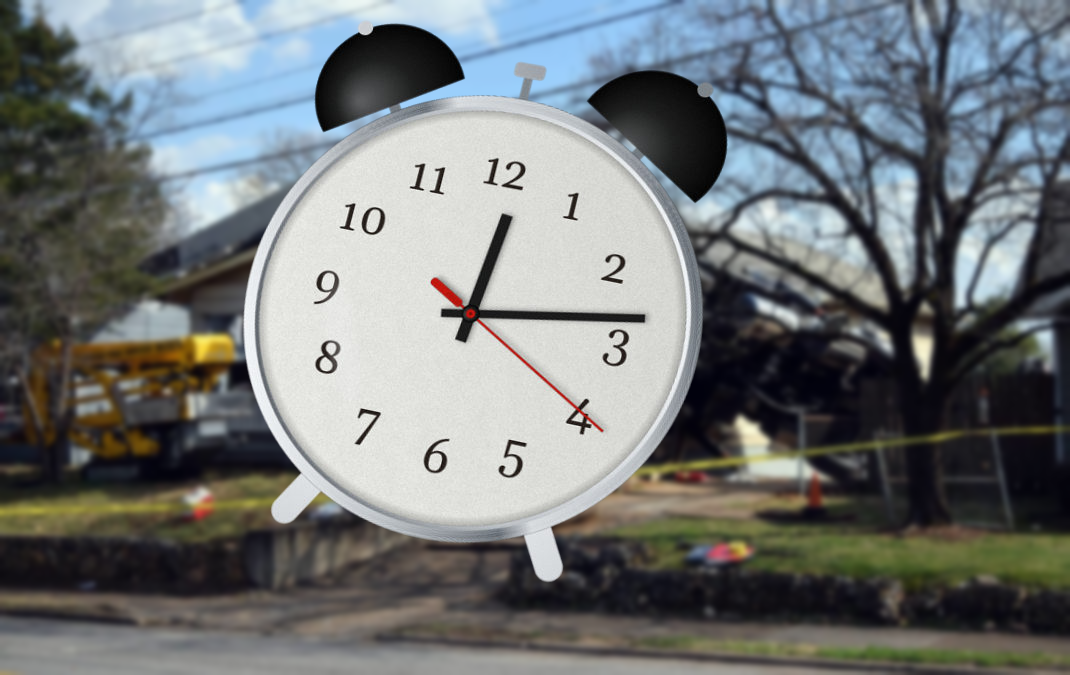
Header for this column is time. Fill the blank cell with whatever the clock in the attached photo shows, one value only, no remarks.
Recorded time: 12:13:20
